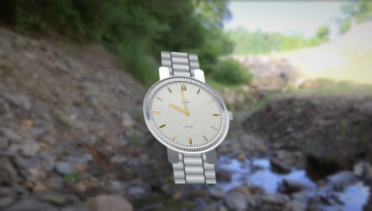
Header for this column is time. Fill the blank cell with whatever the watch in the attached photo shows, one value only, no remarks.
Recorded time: 9:59
